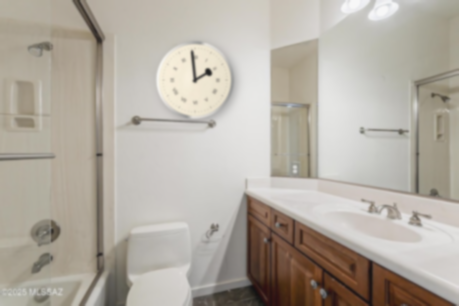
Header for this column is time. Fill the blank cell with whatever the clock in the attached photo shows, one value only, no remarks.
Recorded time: 1:59
